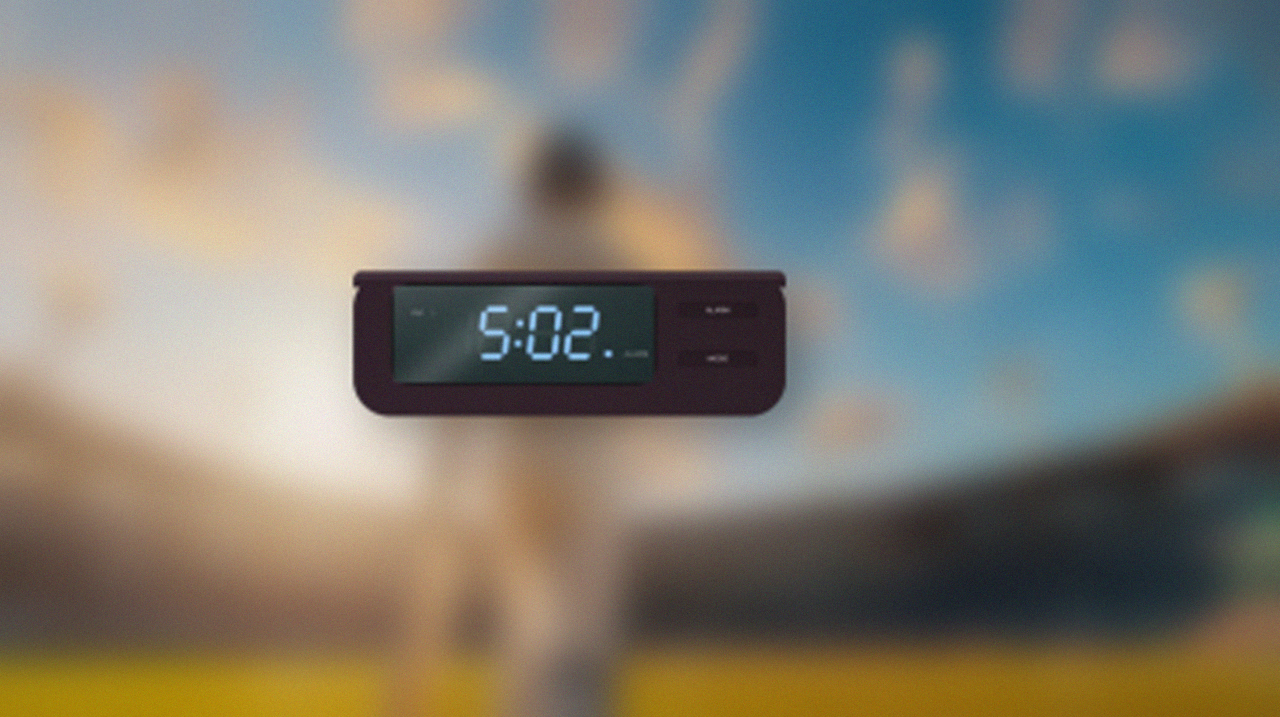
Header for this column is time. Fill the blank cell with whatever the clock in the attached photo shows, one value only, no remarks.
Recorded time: 5:02
